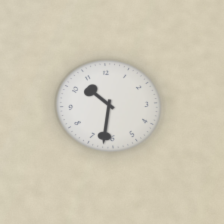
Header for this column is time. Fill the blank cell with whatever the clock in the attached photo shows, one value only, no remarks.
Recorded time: 10:32
